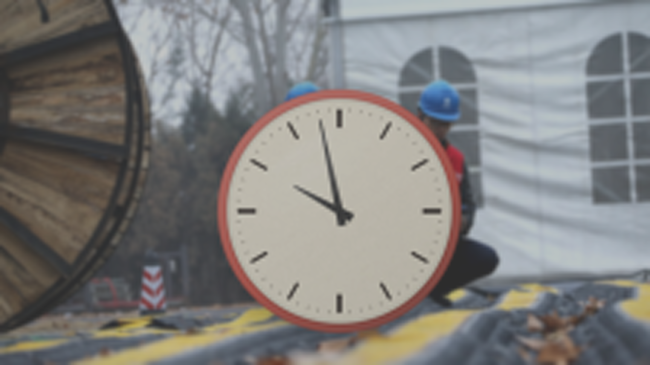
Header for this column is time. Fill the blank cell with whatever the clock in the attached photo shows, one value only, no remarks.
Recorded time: 9:58
